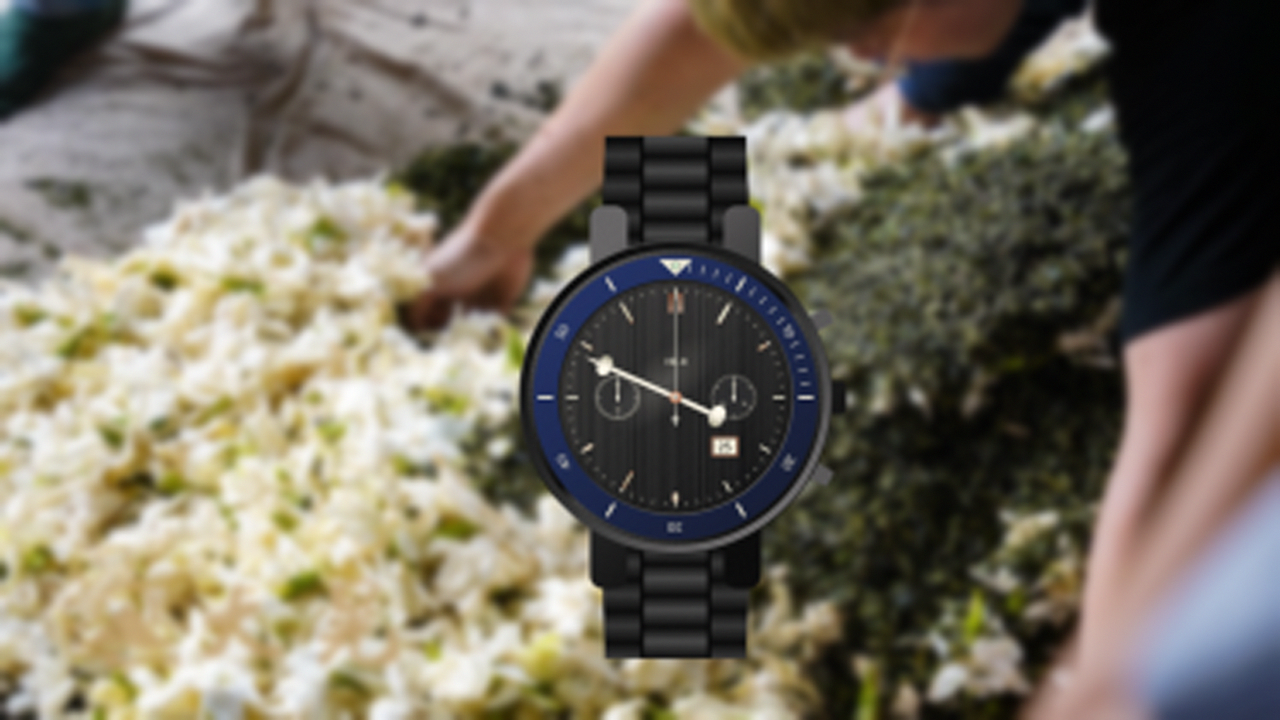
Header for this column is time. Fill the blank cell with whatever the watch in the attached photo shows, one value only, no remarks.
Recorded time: 3:49
